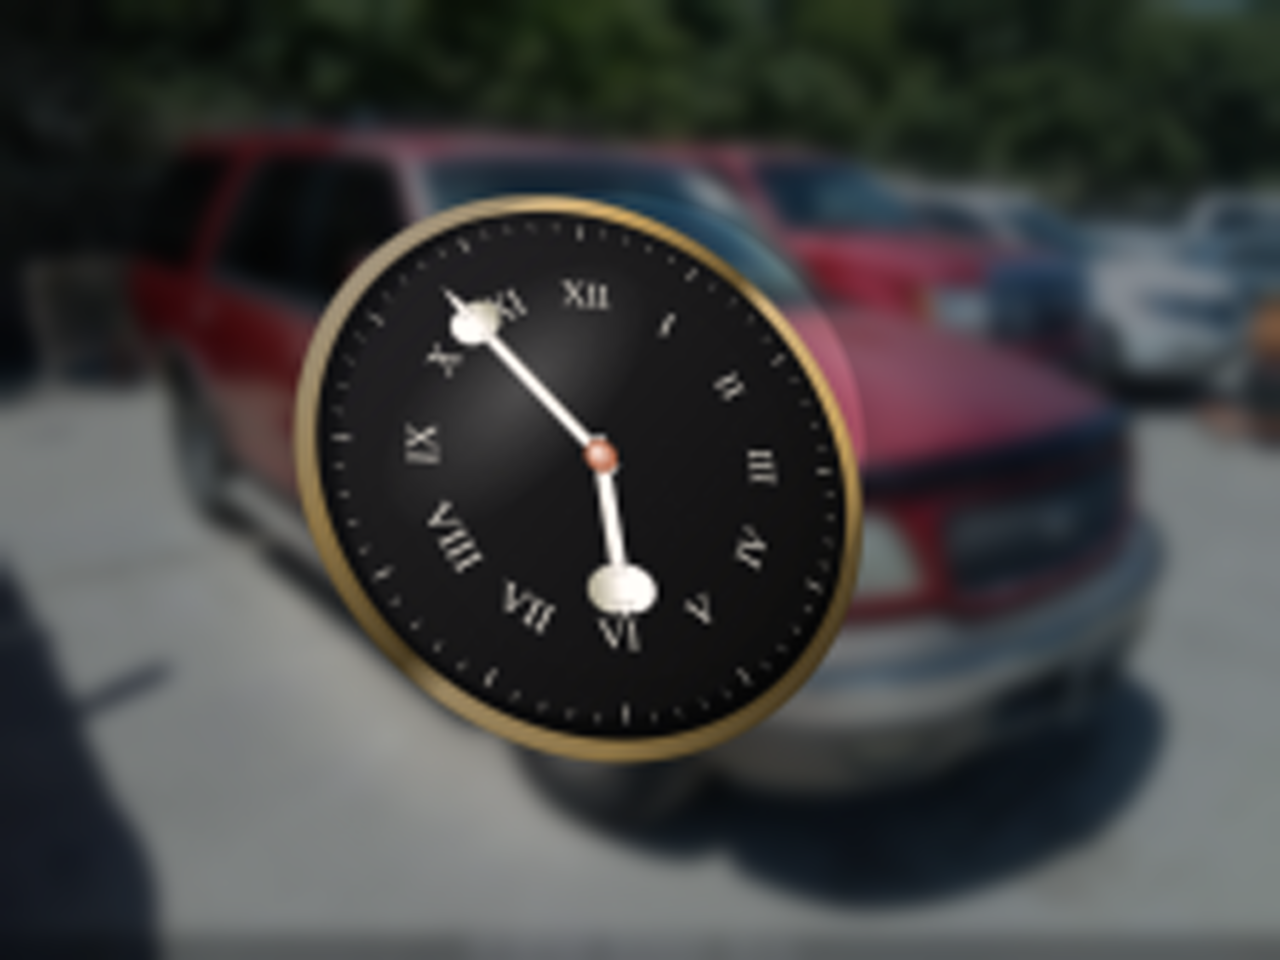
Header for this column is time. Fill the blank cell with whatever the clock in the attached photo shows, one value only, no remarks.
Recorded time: 5:53
